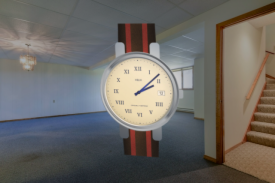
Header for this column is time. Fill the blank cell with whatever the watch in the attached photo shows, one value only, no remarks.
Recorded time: 2:08
